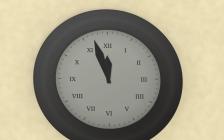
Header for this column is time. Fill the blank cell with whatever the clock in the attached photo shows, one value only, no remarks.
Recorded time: 11:57
